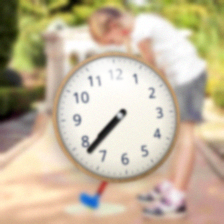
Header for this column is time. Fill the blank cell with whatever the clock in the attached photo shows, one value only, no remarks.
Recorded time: 7:38
